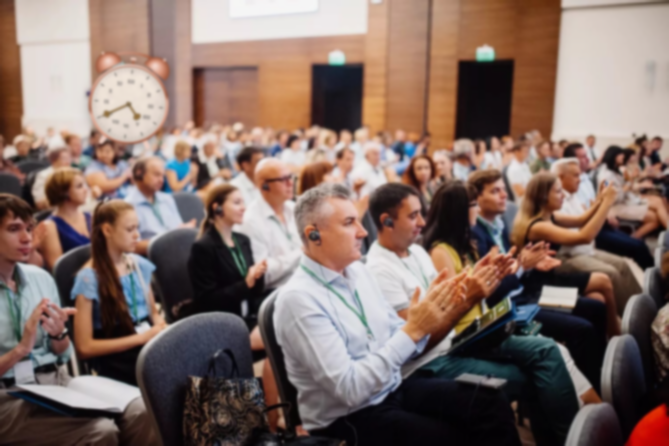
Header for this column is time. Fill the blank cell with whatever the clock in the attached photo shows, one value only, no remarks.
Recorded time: 4:40
